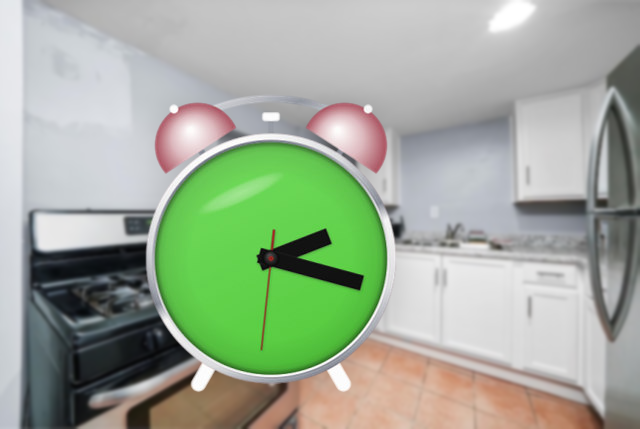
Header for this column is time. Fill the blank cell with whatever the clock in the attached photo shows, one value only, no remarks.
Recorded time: 2:17:31
